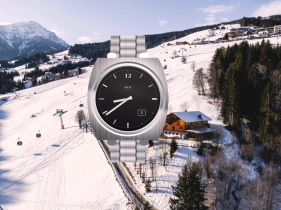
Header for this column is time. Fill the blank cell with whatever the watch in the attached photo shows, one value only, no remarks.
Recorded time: 8:39
